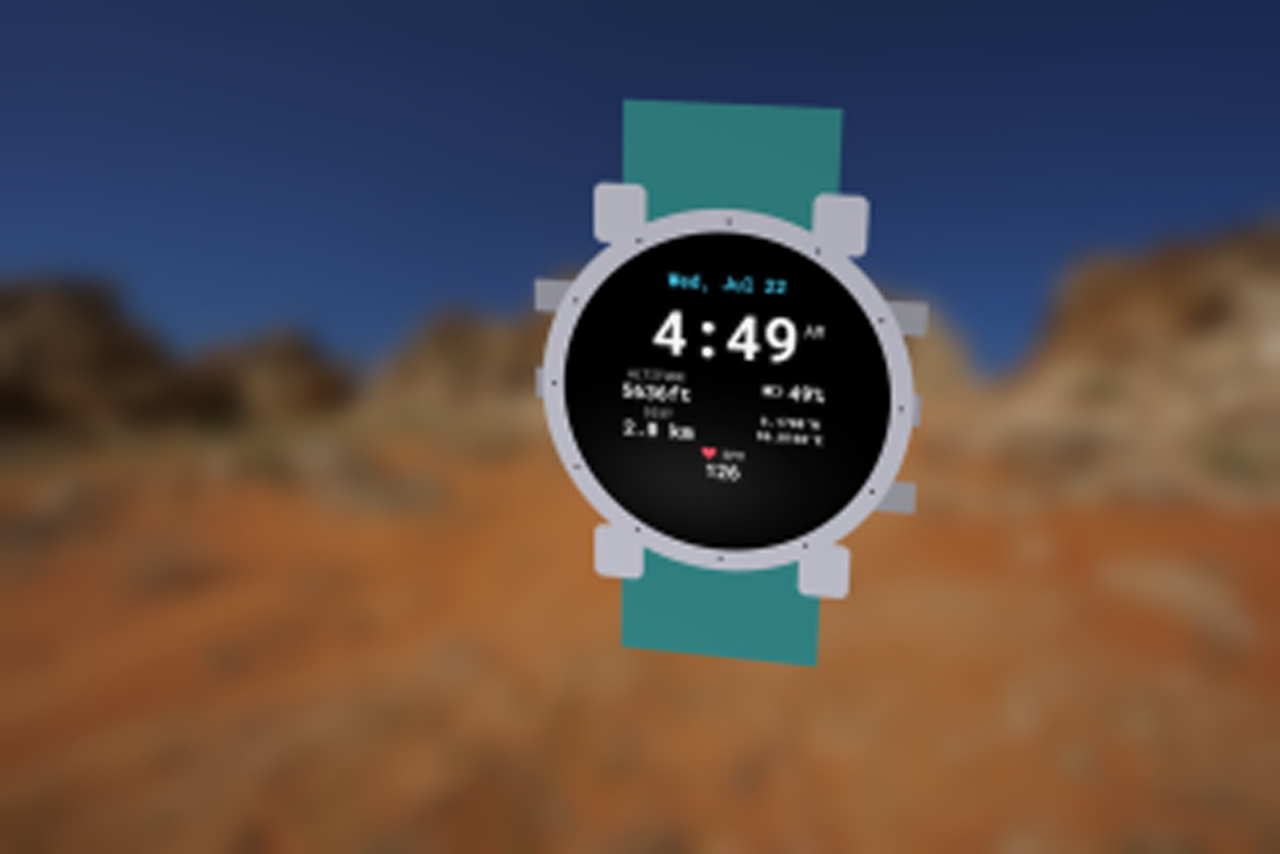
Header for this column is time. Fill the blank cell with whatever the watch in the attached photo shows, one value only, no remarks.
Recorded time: 4:49
